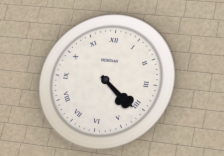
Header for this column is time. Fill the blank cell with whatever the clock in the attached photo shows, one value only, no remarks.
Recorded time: 4:21
